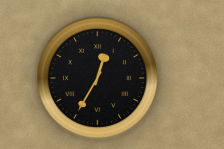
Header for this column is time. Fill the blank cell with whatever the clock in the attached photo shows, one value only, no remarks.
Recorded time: 12:35
